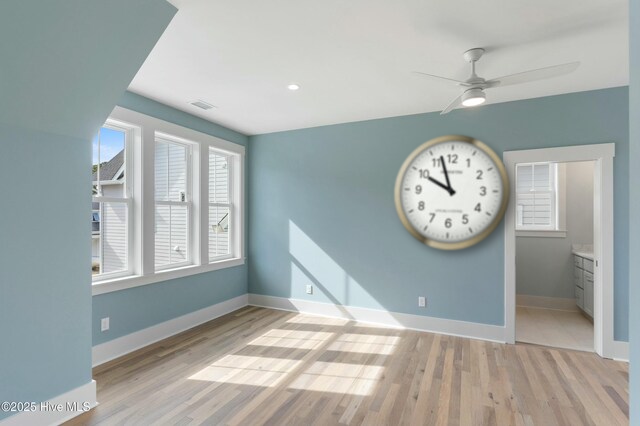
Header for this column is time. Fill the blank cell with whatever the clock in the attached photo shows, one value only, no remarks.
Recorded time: 9:57
